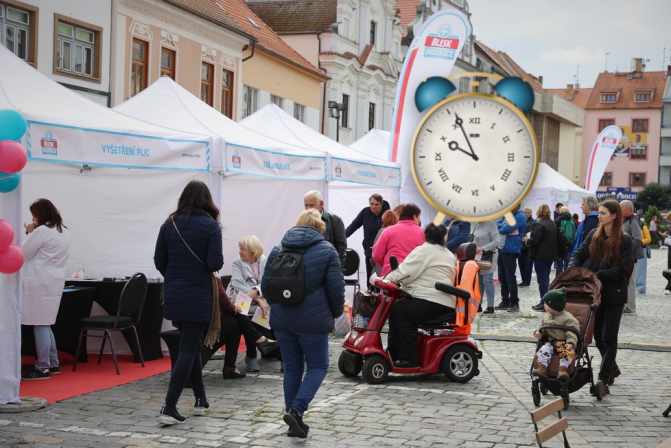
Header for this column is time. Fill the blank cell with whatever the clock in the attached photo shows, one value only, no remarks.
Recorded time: 9:56
